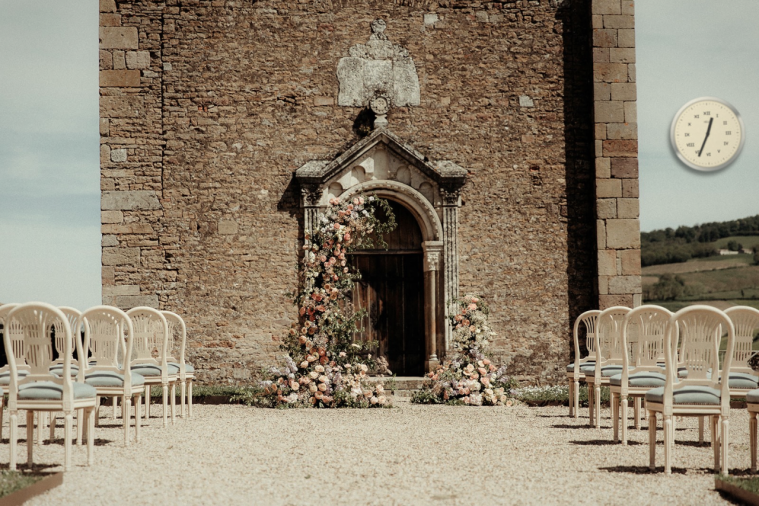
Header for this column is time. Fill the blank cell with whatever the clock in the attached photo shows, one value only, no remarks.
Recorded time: 12:34
